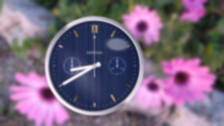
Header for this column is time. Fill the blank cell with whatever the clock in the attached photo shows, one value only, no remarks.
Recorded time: 8:40
